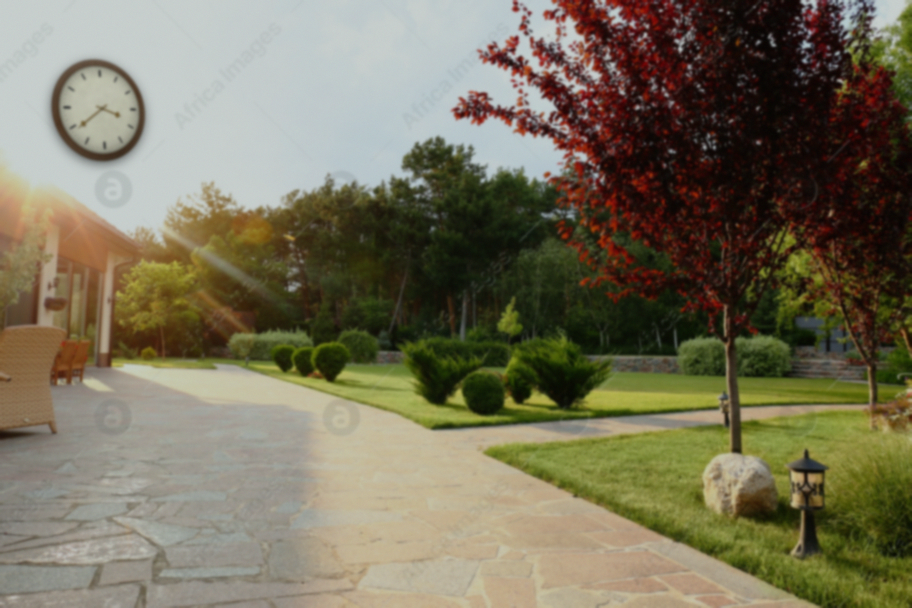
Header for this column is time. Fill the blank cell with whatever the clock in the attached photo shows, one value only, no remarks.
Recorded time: 3:39
